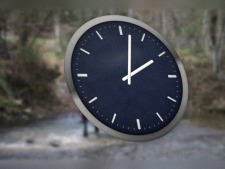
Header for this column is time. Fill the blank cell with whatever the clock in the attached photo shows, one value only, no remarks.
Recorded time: 2:02
